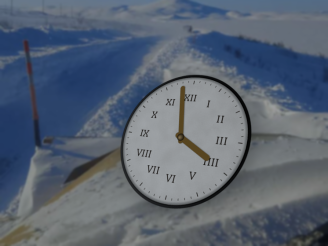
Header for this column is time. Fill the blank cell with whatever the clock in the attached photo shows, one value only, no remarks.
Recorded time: 3:58
